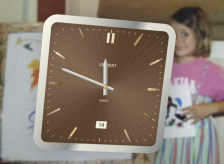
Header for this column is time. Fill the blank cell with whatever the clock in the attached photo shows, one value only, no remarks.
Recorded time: 11:48
